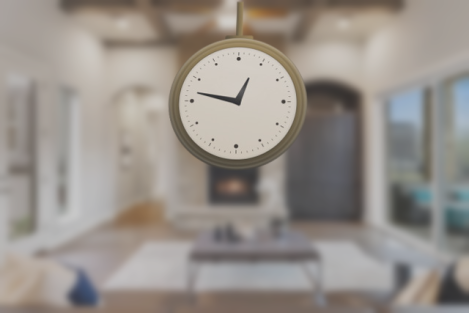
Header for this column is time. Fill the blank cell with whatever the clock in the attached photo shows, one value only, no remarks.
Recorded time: 12:47
